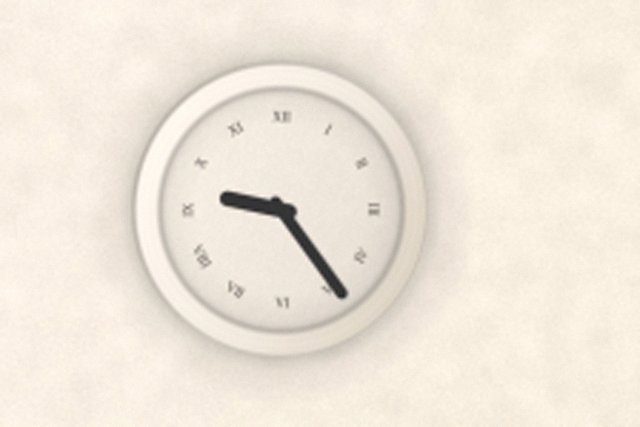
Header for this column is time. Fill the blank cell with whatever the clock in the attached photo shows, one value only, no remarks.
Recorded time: 9:24
